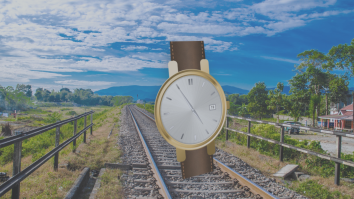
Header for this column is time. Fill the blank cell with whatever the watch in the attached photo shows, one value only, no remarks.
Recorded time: 4:55
